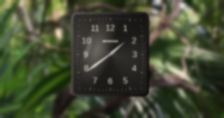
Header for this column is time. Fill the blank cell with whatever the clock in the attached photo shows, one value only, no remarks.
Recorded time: 1:39
